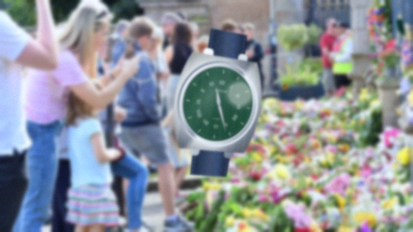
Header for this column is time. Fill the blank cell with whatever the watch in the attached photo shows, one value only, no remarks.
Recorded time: 11:26
